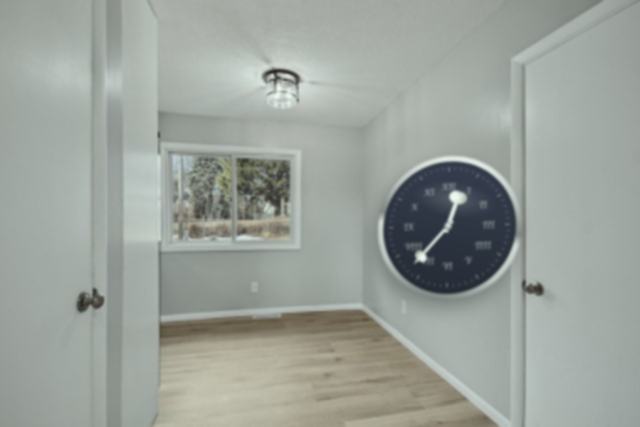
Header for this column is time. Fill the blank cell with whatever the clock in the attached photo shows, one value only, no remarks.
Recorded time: 12:37
